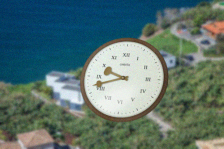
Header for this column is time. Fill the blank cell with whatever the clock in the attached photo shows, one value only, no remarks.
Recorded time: 9:42
